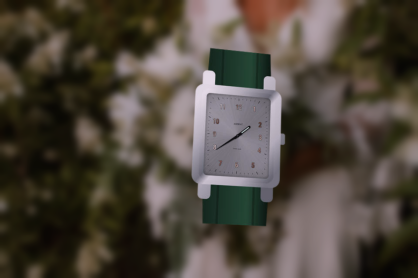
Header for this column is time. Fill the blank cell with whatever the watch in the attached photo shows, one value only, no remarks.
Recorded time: 1:39
